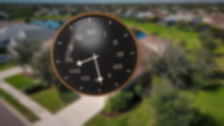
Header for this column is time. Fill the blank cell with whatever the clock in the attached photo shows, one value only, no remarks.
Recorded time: 8:29
